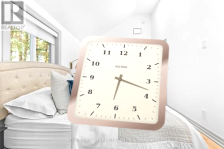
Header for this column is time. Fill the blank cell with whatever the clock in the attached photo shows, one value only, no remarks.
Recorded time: 6:18
